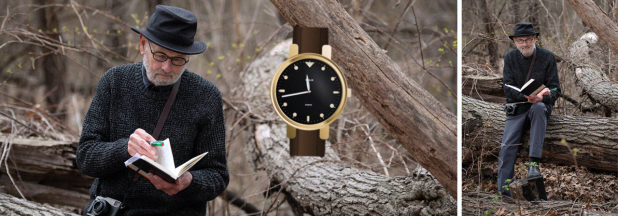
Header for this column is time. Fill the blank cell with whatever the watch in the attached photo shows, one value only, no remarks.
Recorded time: 11:43
